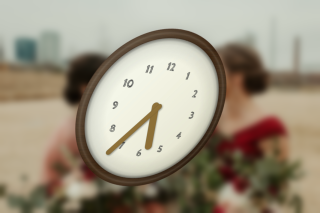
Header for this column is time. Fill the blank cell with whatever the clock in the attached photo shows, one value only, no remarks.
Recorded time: 5:36
